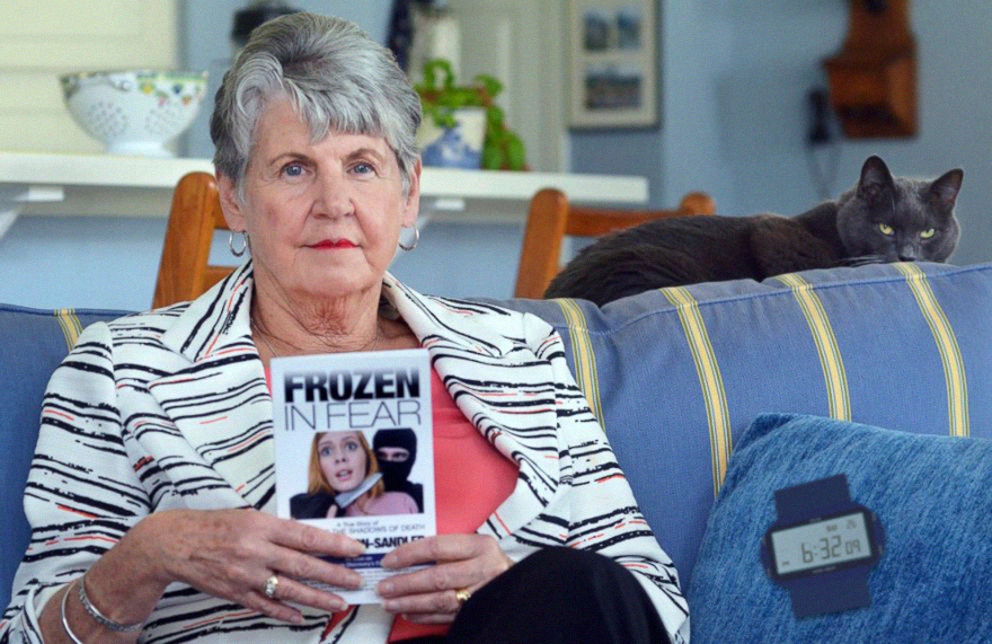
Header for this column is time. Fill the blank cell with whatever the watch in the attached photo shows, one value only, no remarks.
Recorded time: 6:32:09
